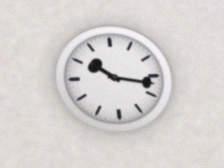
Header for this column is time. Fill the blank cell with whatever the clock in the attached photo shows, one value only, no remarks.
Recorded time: 10:17
